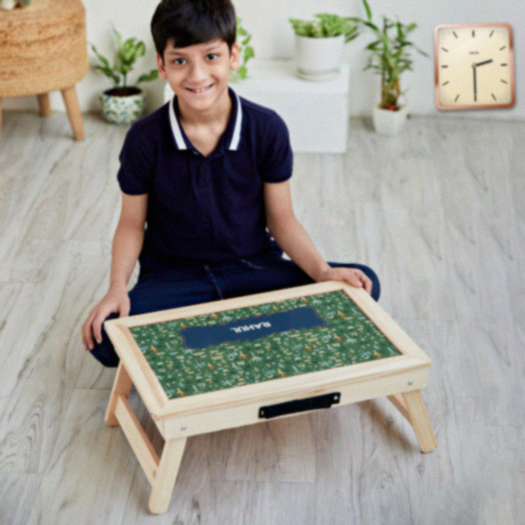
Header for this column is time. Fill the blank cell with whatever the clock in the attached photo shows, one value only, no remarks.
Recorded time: 2:30
